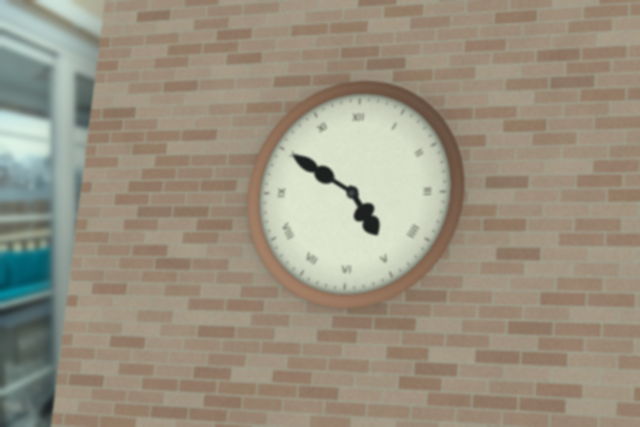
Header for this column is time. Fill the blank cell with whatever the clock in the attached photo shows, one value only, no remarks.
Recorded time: 4:50
